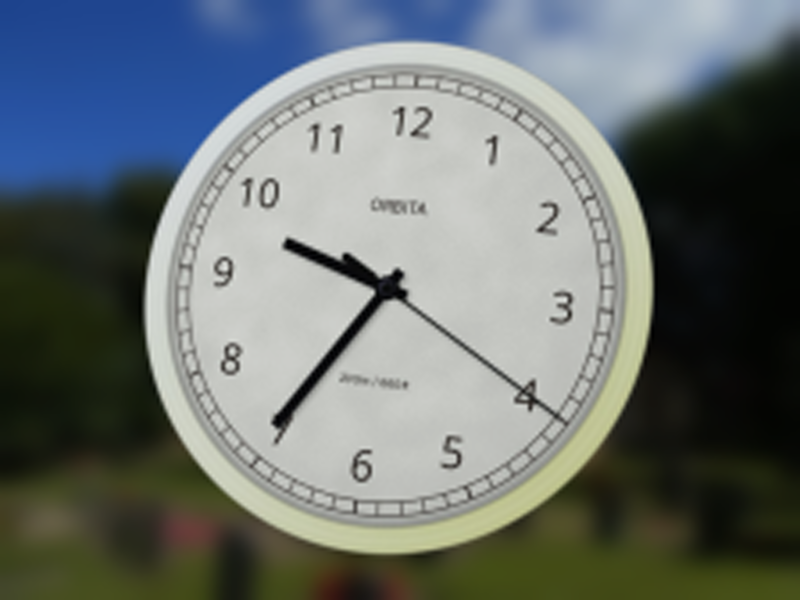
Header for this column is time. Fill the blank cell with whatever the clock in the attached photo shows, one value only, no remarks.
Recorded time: 9:35:20
